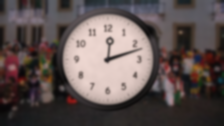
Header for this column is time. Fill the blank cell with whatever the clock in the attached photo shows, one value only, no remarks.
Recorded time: 12:12
